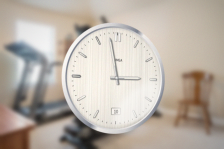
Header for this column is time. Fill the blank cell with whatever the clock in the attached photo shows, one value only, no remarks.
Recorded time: 2:58
